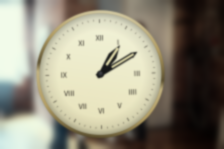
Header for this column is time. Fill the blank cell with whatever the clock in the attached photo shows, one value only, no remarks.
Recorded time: 1:10
